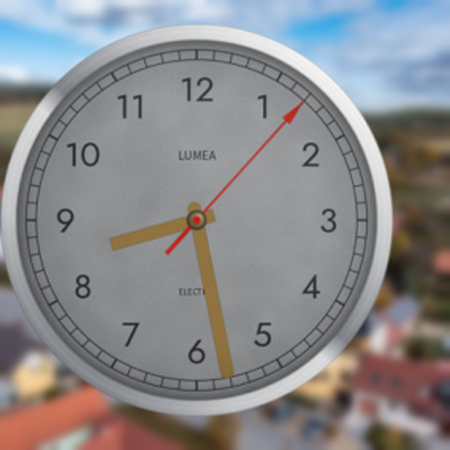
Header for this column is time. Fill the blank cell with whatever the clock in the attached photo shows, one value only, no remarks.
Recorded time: 8:28:07
